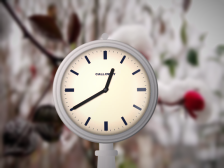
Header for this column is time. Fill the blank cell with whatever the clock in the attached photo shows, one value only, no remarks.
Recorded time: 12:40
